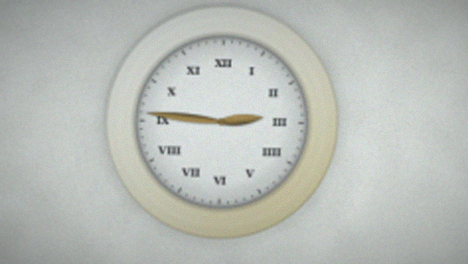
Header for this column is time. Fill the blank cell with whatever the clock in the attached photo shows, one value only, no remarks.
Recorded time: 2:46
